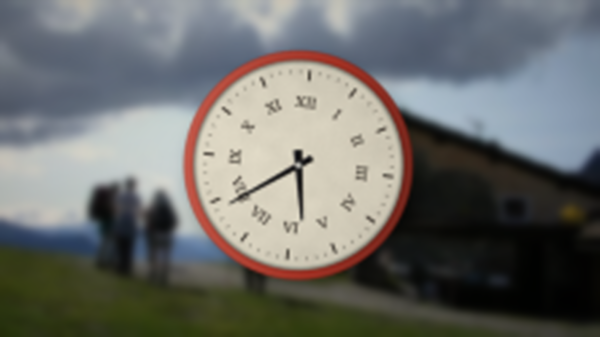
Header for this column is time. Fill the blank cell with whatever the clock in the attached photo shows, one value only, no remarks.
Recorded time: 5:39
